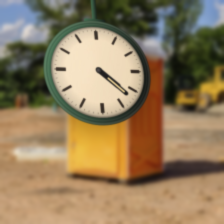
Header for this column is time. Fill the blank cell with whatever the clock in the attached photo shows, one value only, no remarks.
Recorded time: 4:22
